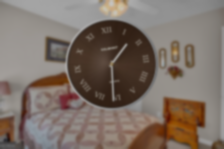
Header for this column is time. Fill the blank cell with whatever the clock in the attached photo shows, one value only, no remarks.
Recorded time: 1:31
